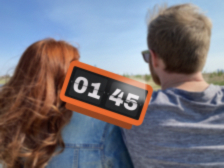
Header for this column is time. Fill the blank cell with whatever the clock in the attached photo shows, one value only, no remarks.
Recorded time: 1:45
